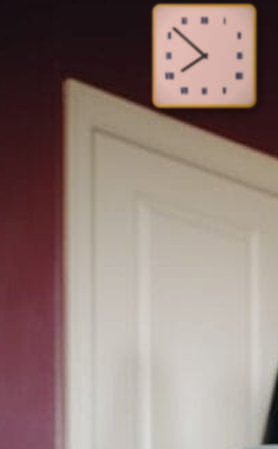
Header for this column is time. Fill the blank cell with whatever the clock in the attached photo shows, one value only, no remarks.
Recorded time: 7:52
